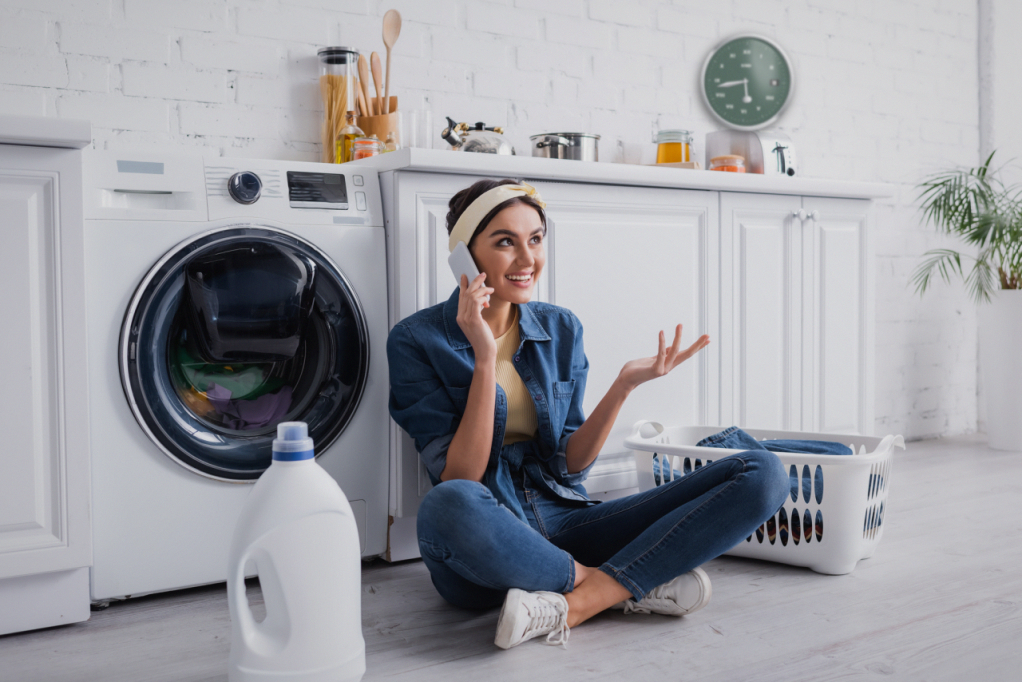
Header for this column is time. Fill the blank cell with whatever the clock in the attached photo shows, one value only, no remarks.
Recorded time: 5:43
